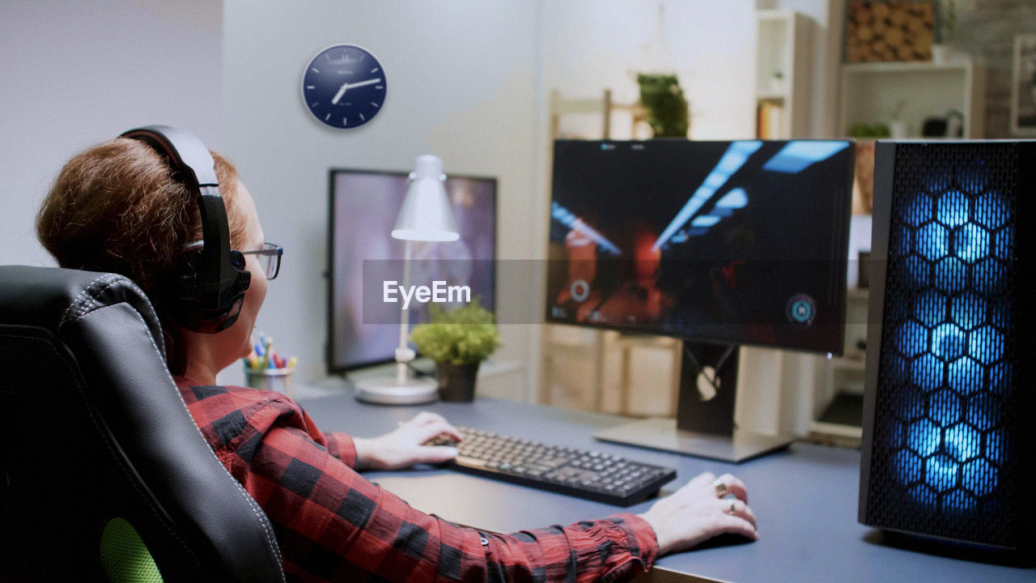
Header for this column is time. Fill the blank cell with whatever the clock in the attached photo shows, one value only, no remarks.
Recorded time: 7:13
